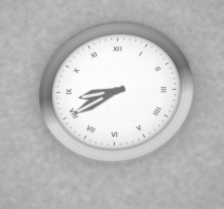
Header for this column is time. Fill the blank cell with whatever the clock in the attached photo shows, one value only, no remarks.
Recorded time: 8:40
